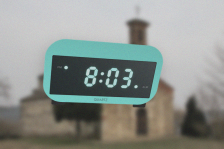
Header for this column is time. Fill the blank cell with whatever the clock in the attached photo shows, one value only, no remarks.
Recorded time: 8:03
